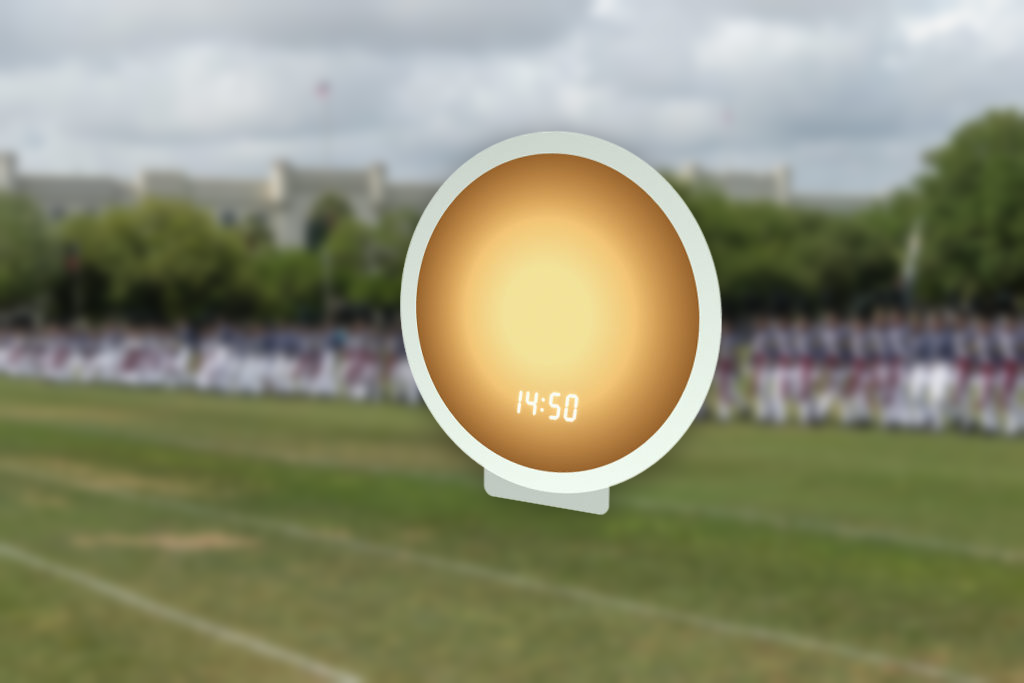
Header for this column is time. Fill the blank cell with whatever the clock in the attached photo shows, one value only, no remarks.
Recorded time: 14:50
